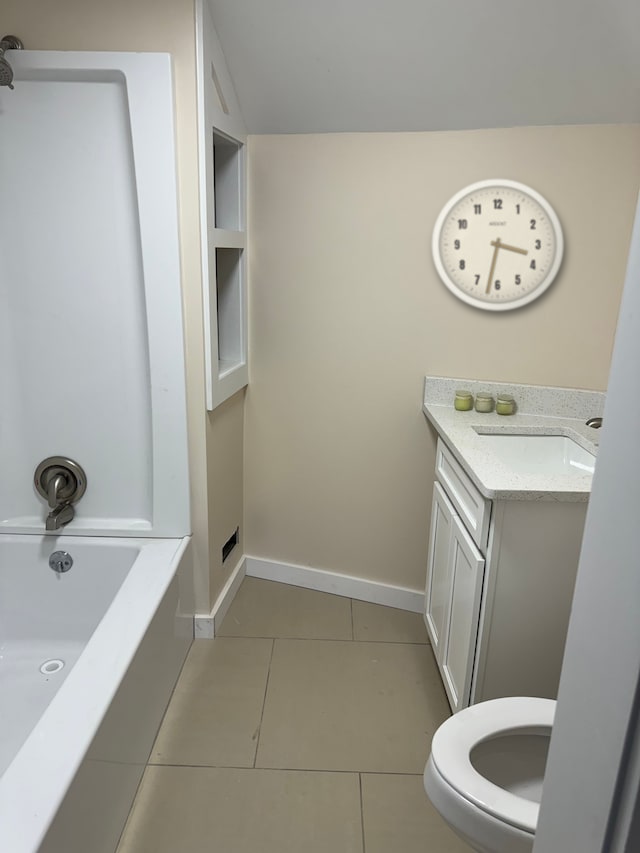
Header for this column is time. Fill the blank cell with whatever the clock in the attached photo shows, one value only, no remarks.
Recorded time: 3:32
